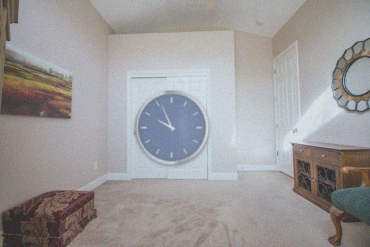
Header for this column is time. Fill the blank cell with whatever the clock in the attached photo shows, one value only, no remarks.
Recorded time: 9:56
